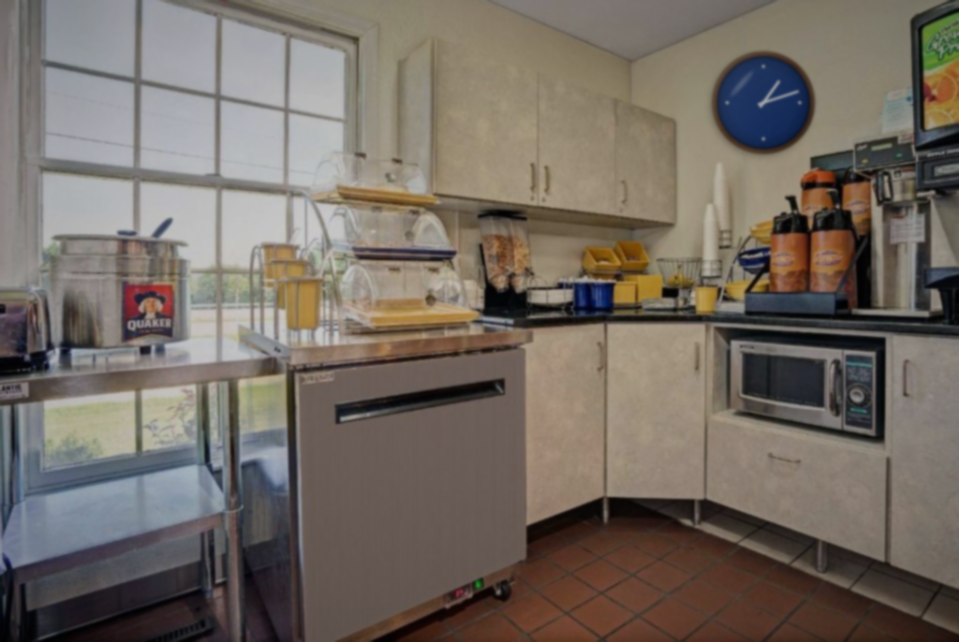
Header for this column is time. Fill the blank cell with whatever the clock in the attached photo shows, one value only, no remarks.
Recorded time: 1:12
